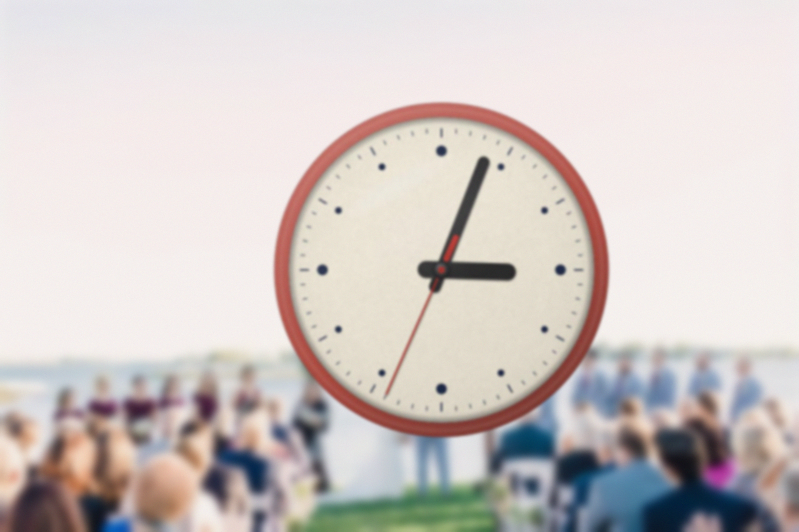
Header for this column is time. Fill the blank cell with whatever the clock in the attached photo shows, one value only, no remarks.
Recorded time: 3:03:34
